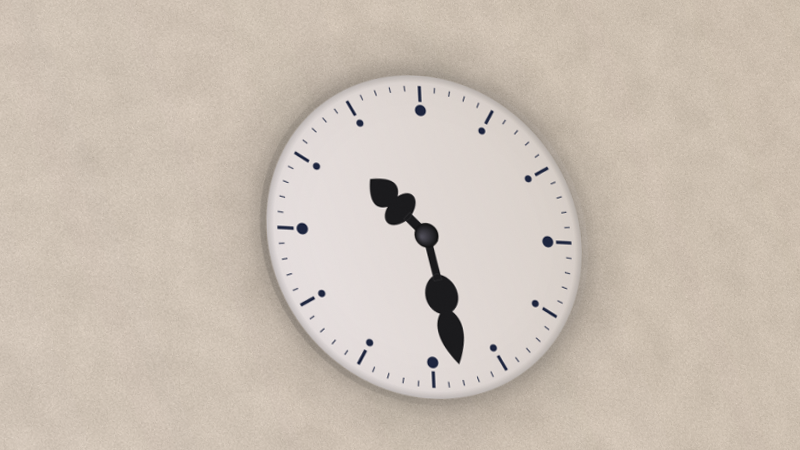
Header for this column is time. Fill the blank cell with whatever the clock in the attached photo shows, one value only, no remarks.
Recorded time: 10:28
